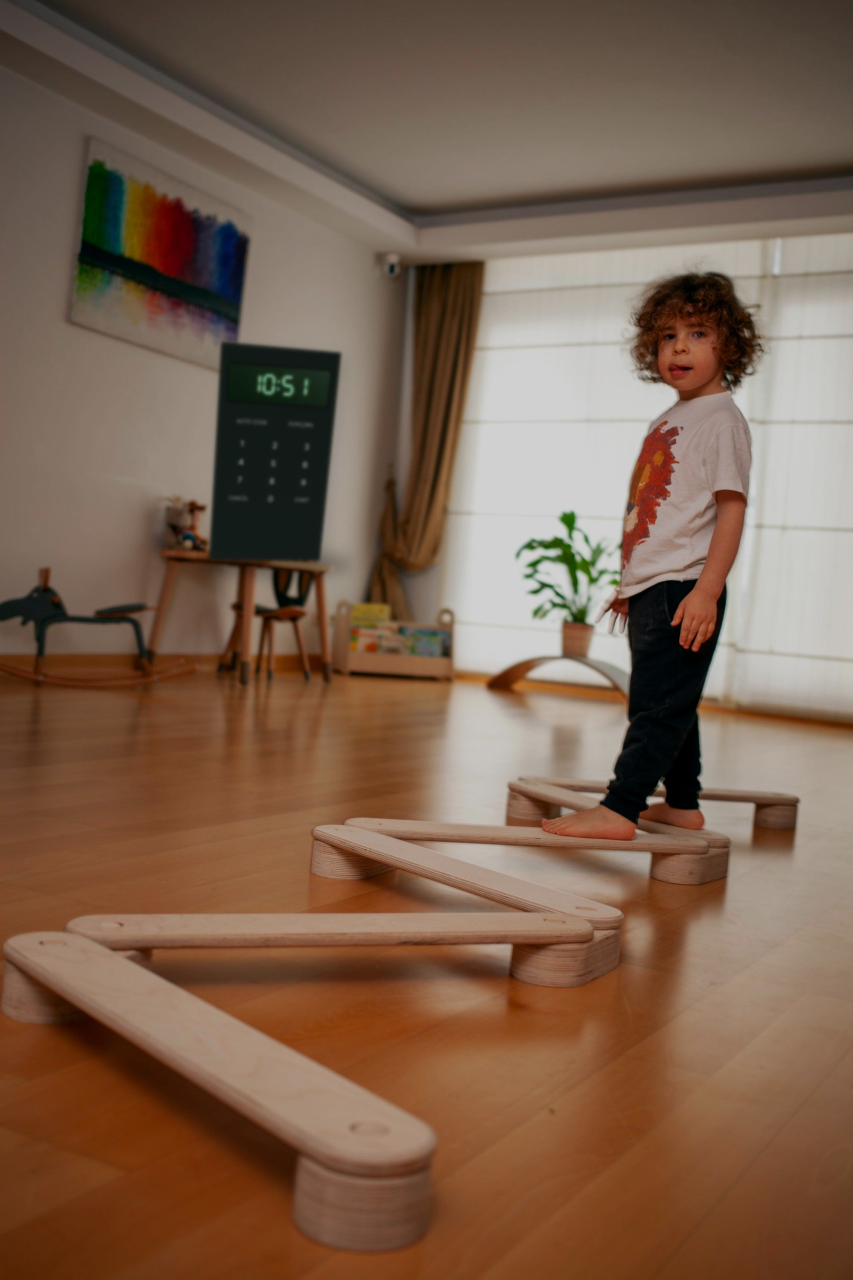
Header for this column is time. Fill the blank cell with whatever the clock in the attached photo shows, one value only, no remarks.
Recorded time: 10:51
